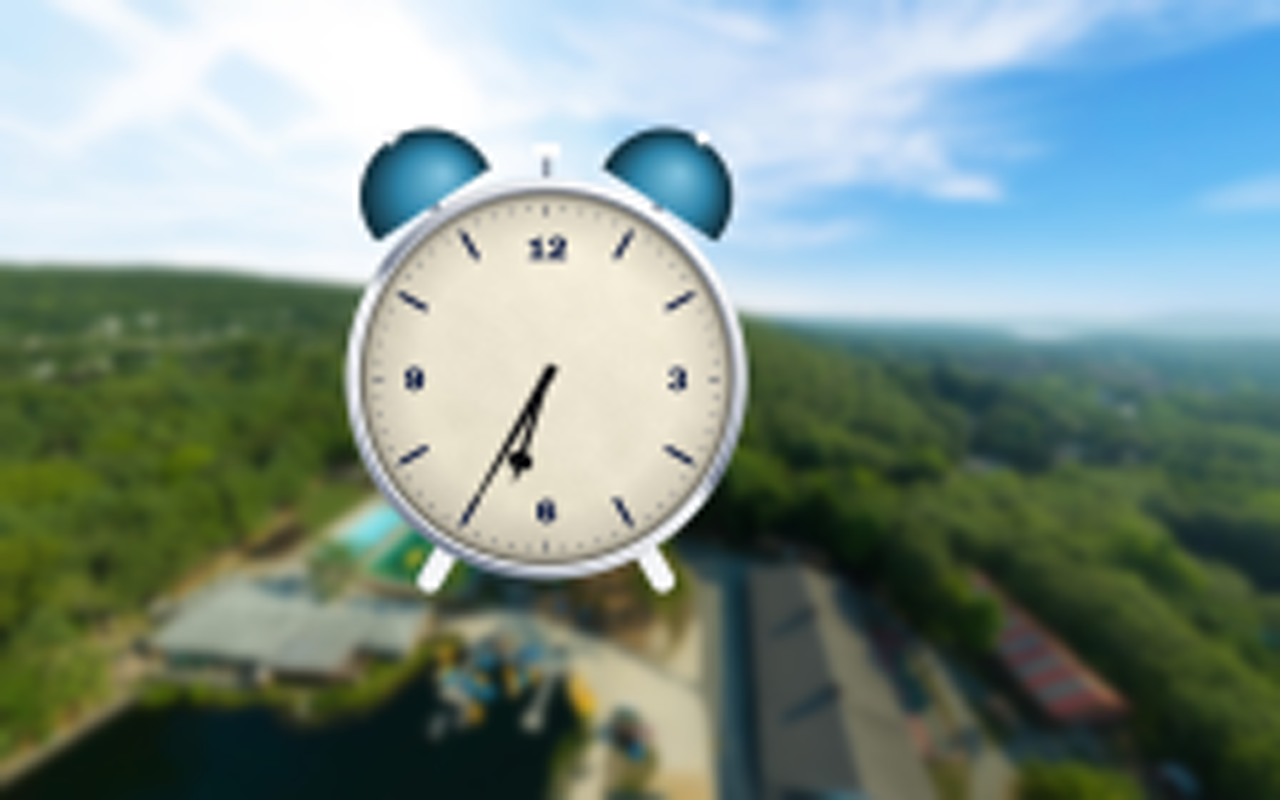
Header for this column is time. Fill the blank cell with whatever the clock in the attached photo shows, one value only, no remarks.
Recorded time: 6:35
